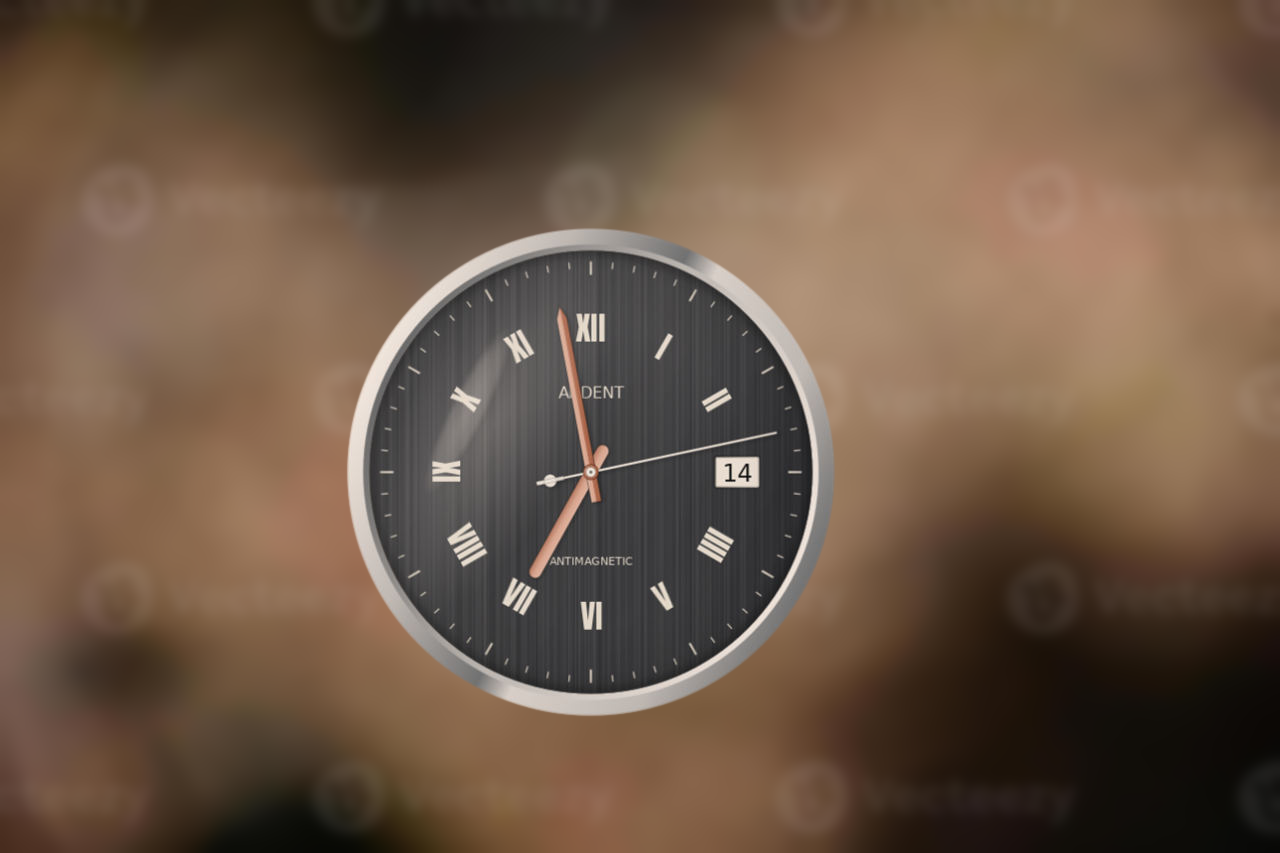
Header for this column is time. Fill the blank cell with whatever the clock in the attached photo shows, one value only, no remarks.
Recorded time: 6:58:13
